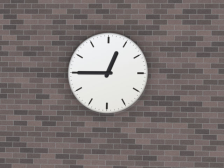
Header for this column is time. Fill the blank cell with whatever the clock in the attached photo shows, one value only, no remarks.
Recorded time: 12:45
